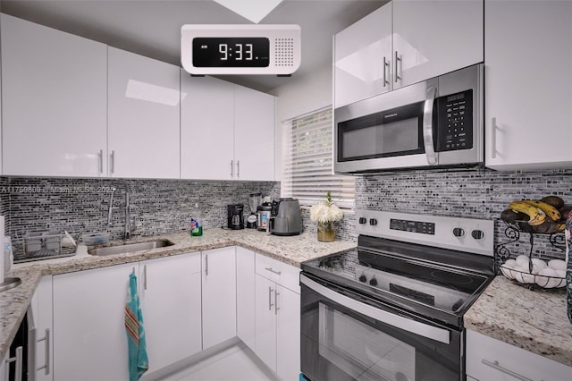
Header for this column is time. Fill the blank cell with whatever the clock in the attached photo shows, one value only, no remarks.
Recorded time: 9:33
